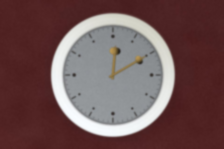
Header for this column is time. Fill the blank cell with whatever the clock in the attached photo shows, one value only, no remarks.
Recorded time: 12:10
